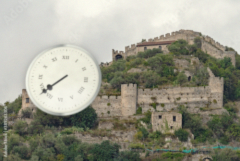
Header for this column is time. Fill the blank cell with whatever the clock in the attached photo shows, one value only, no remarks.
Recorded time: 7:38
